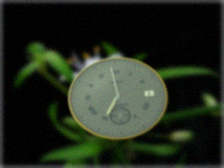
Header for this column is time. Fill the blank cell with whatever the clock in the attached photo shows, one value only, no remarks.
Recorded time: 6:59
